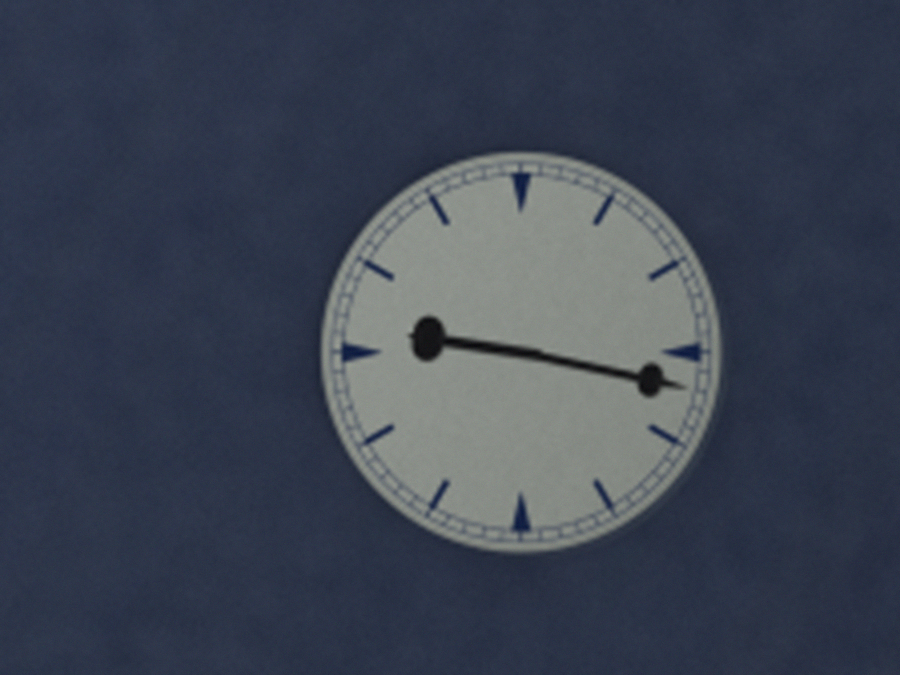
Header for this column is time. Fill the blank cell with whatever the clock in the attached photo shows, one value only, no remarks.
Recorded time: 9:17
